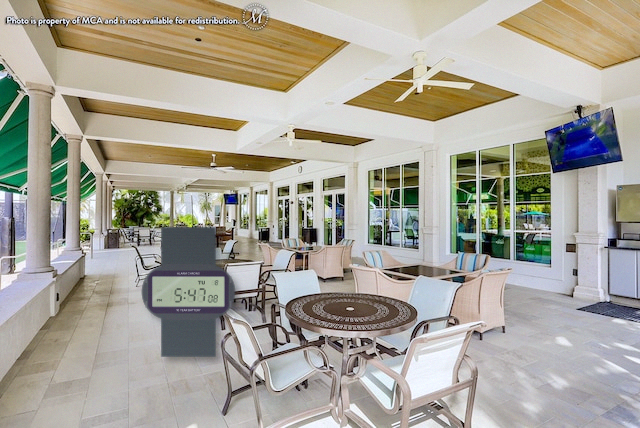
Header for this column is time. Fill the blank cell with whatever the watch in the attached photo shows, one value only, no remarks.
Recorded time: 5:47
